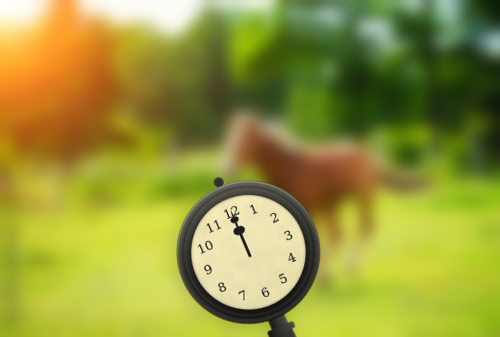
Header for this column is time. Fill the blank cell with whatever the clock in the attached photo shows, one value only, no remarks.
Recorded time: 12:00
